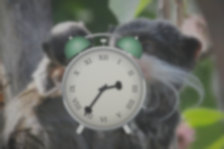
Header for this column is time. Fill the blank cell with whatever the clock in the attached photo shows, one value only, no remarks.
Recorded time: 2:36
